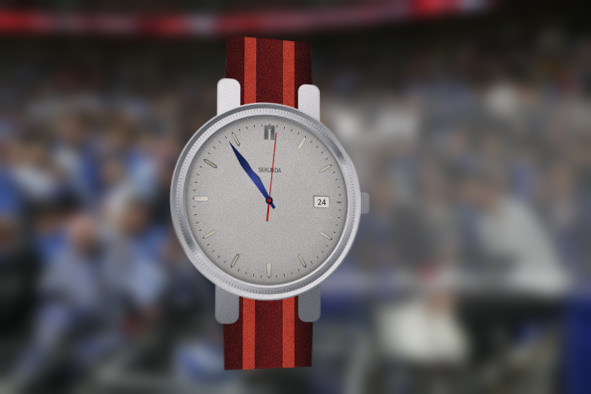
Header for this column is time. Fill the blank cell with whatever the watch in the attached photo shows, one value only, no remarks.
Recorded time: 10:54:01
